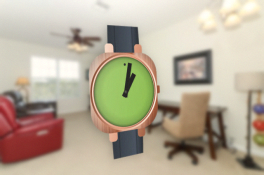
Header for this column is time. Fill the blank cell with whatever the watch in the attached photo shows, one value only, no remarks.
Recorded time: 1:02
